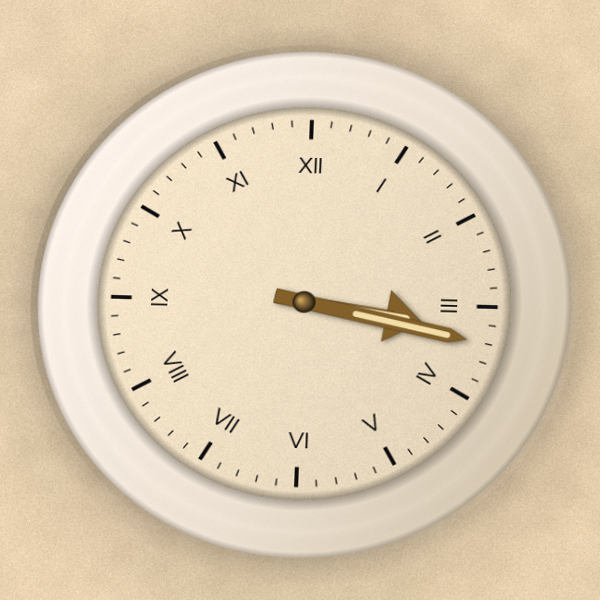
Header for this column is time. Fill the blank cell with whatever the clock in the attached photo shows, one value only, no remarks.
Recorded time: 3:17
